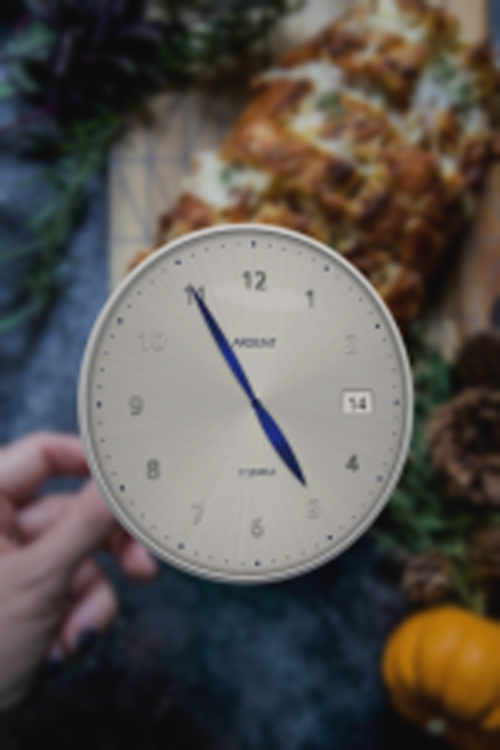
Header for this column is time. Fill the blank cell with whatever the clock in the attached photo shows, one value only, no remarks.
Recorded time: 4:55
